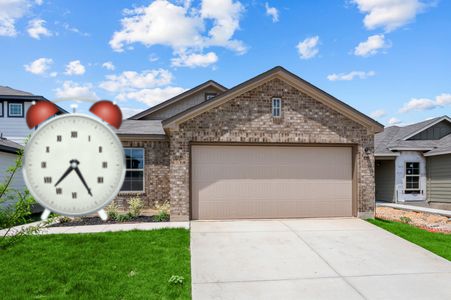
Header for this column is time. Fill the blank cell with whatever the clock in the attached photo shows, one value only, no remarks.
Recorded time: 7:25
